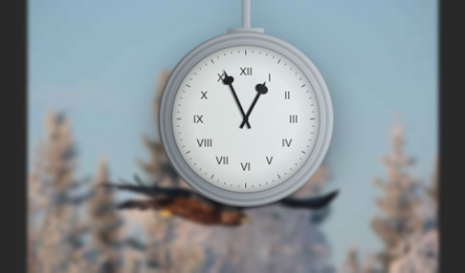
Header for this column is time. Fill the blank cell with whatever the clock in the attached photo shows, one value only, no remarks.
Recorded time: 12:56
